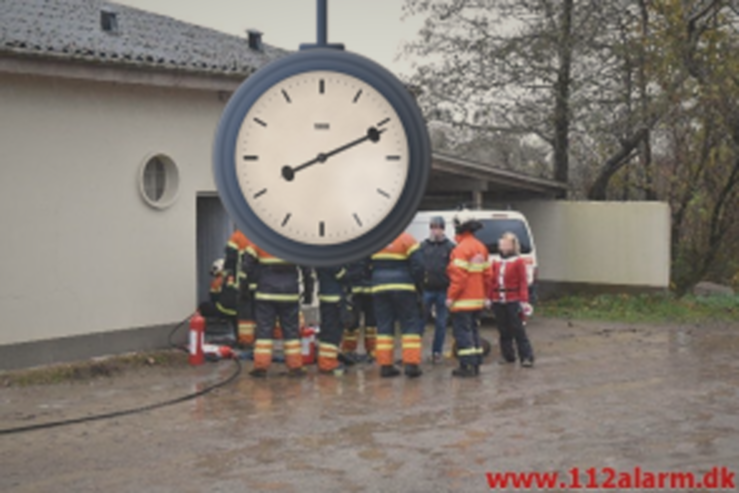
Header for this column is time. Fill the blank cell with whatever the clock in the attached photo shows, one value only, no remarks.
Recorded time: 8:11
